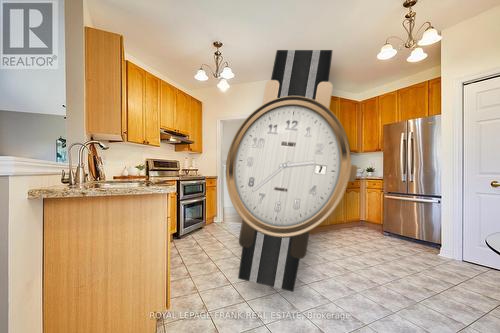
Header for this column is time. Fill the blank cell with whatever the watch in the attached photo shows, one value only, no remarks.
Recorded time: 2:38
